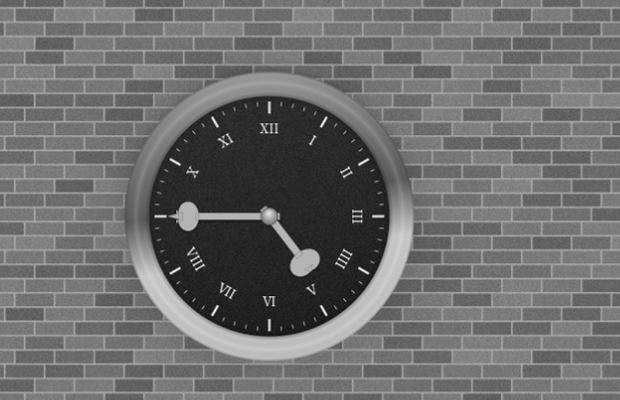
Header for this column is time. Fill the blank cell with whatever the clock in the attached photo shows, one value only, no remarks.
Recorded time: 4:45
